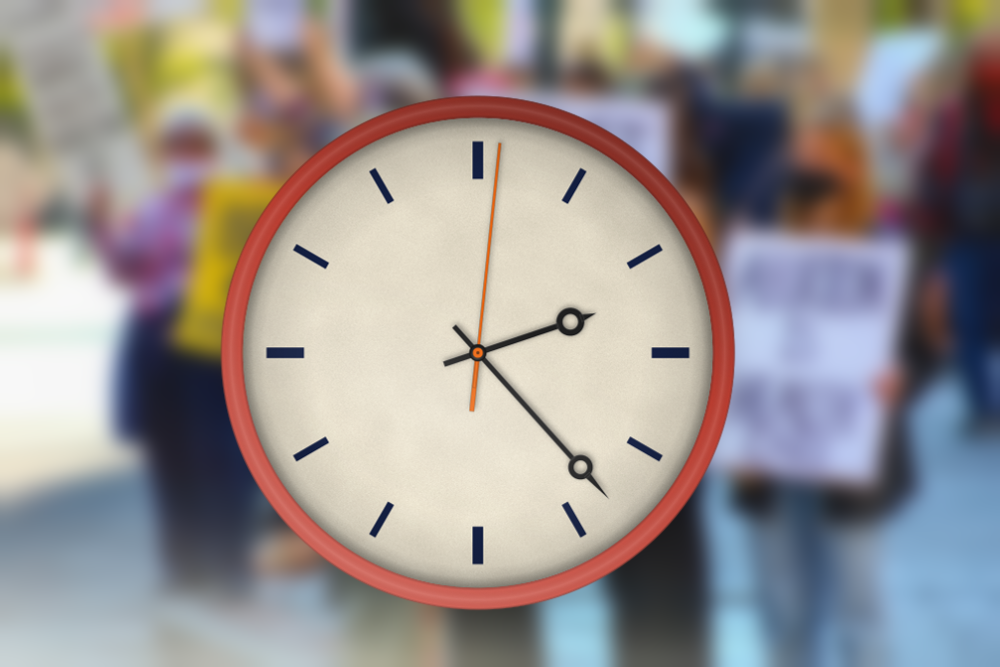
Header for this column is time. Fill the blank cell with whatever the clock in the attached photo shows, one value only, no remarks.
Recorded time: 2:23:01
